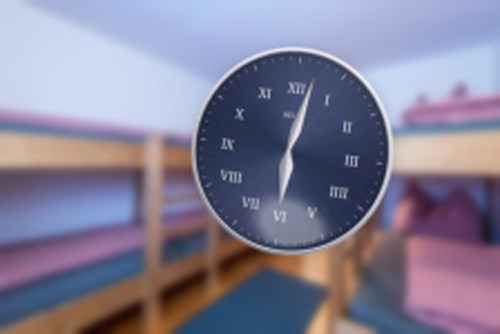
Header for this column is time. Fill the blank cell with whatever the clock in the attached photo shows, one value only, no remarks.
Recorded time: 6:02
